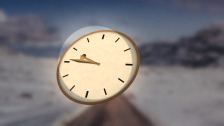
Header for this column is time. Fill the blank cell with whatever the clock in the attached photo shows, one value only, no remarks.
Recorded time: 9:46
